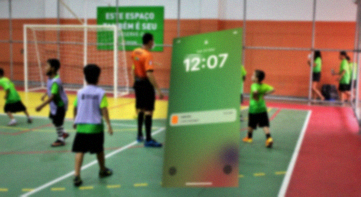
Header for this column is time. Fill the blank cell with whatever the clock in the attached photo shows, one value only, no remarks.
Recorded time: 12:07
